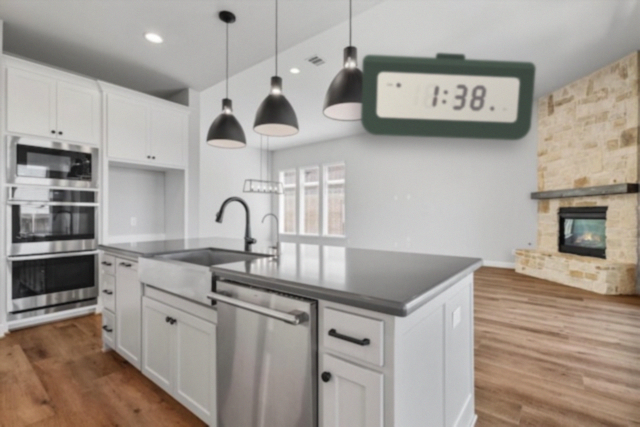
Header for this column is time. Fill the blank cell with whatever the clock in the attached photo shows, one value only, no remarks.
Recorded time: 1:38
